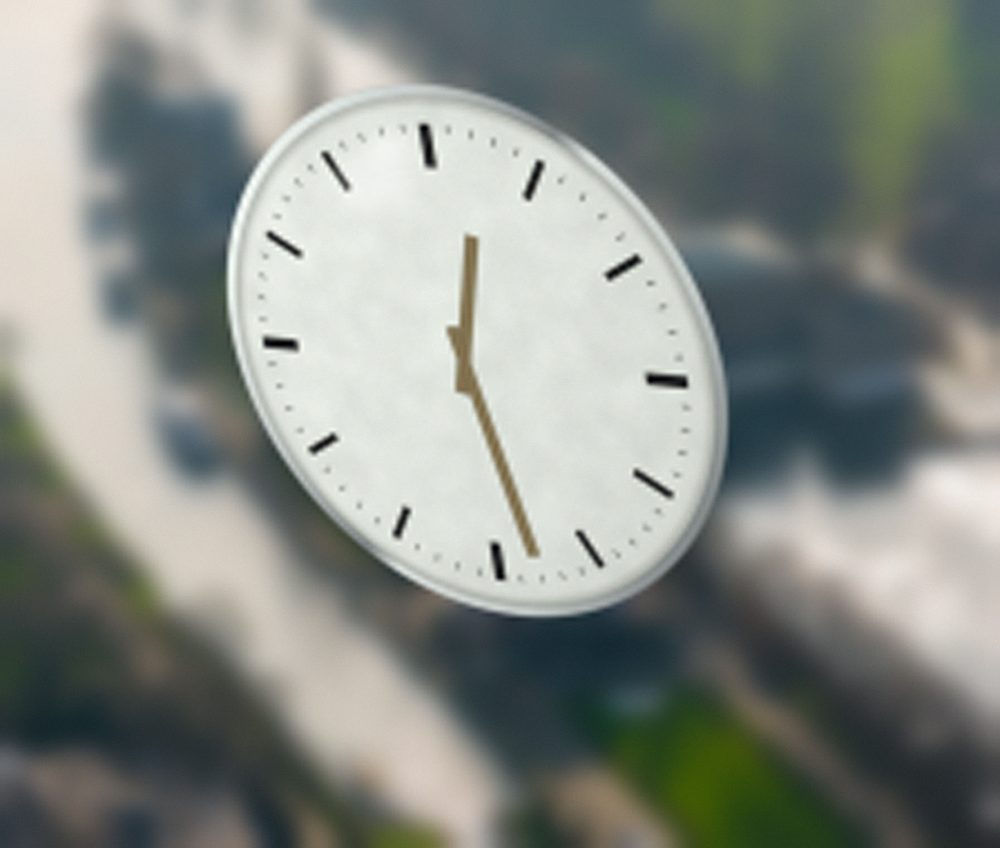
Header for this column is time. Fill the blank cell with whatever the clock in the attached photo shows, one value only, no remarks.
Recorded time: 12:28
